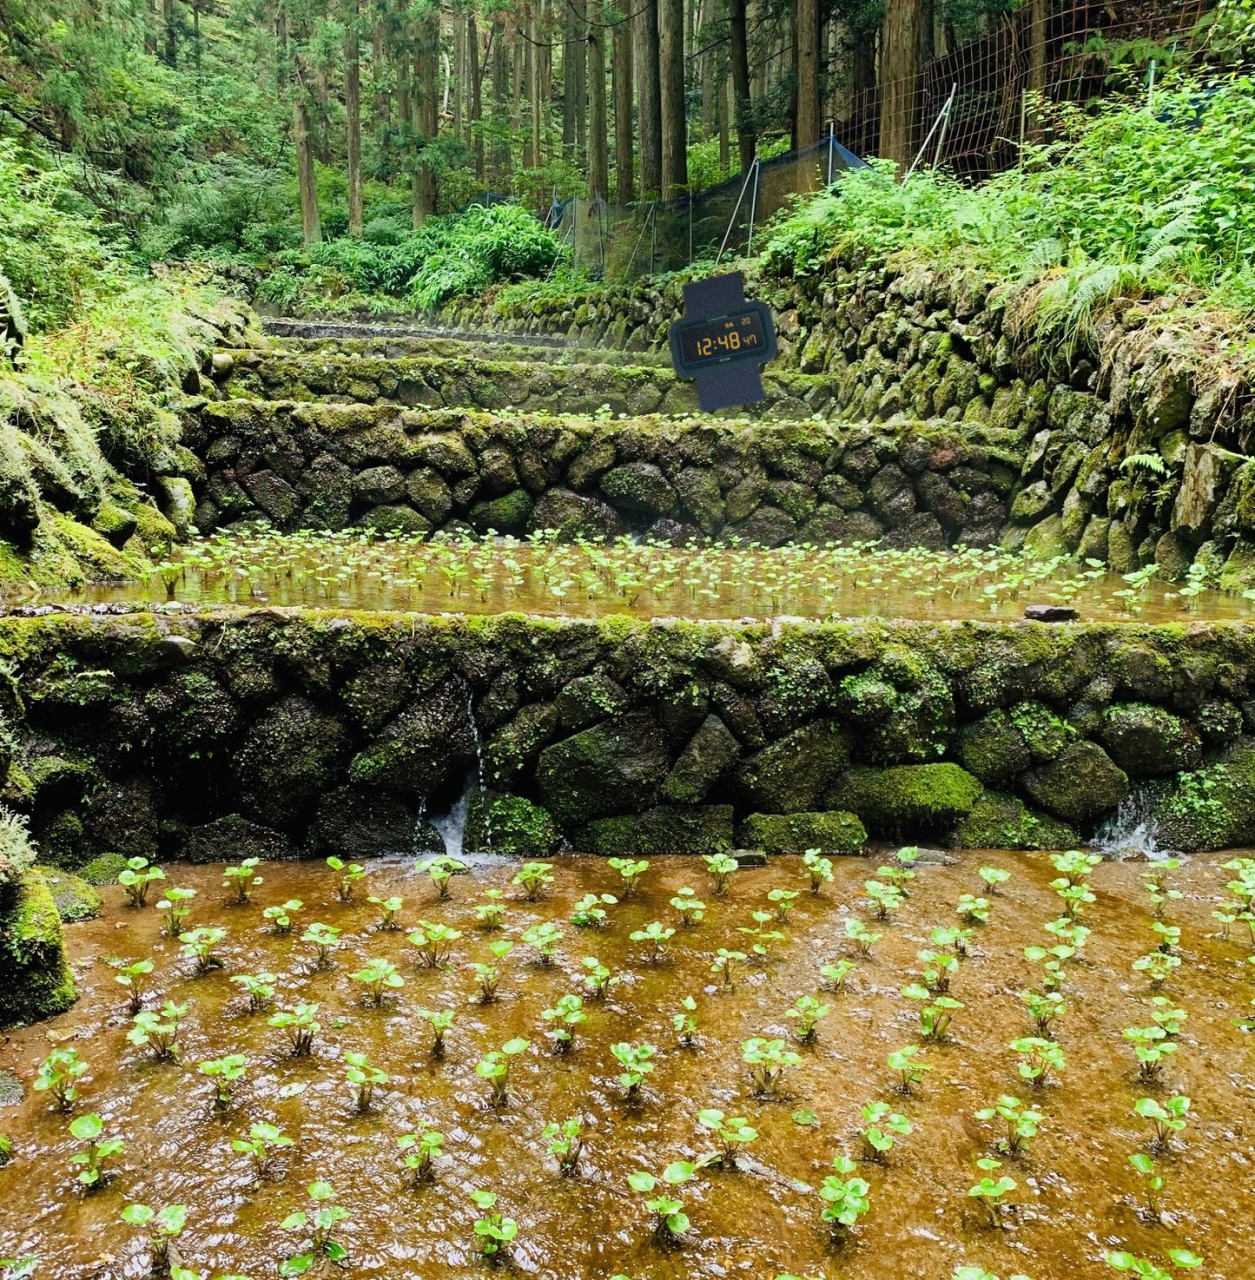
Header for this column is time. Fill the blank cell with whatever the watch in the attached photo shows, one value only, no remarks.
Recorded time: 12:48:47
